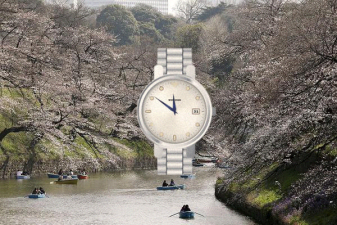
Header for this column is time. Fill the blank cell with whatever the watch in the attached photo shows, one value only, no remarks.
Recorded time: 11:51
